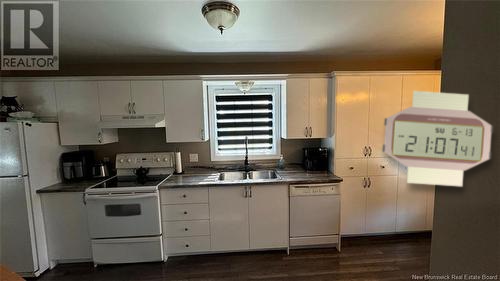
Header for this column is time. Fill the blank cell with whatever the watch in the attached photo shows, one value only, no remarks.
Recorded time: 21:07:41
